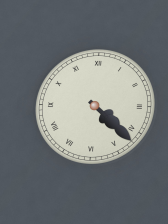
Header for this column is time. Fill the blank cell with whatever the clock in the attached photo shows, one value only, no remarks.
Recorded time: 4:22
